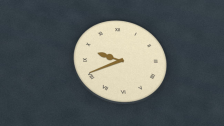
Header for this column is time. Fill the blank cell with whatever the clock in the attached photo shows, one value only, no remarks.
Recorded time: 9:41
